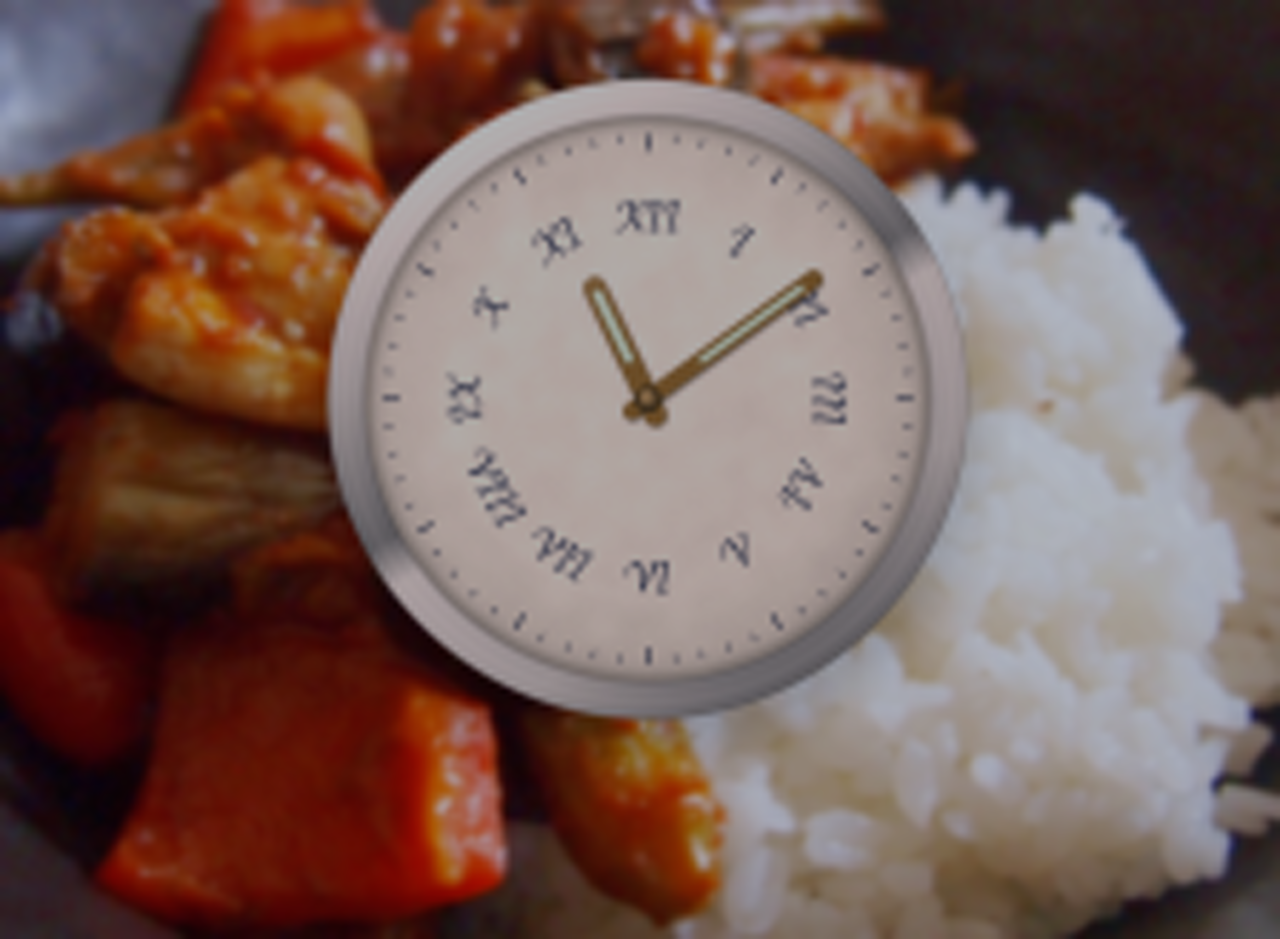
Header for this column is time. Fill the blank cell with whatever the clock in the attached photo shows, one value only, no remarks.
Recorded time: 11:09
